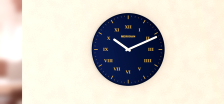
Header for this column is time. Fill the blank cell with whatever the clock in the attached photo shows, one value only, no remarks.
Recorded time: 10:11
